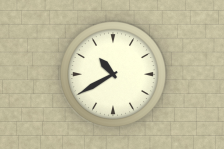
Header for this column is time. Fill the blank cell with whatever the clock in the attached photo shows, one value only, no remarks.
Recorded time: 10:40
